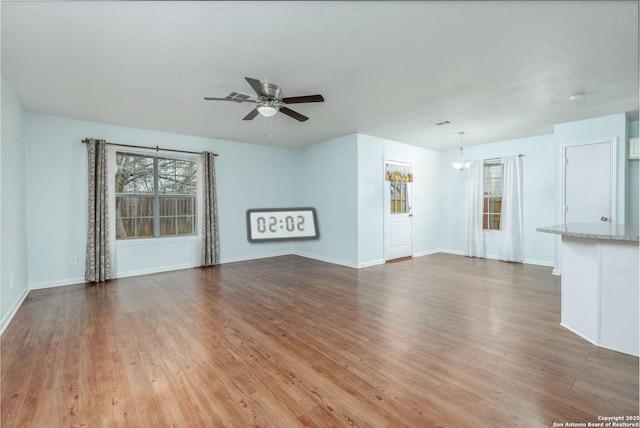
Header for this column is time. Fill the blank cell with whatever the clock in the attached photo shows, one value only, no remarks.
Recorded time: 2:02
